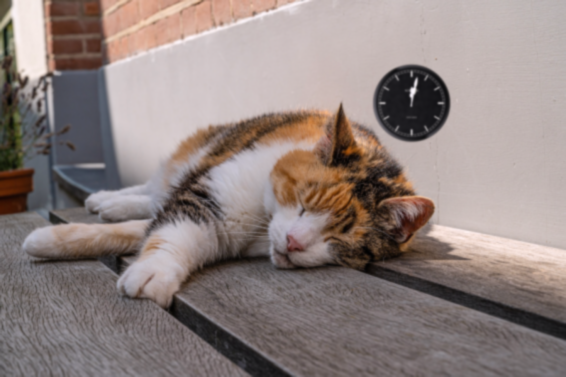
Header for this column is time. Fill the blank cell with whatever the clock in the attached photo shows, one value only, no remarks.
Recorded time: 12:02
